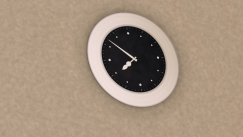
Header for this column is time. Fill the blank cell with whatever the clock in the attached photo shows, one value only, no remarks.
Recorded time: 7:52
